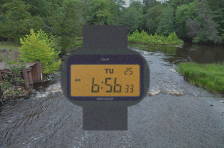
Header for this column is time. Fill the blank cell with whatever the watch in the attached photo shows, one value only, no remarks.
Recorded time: 6:56:33
